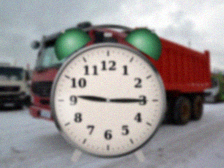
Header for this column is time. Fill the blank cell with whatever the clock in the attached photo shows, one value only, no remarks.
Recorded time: 9:15
